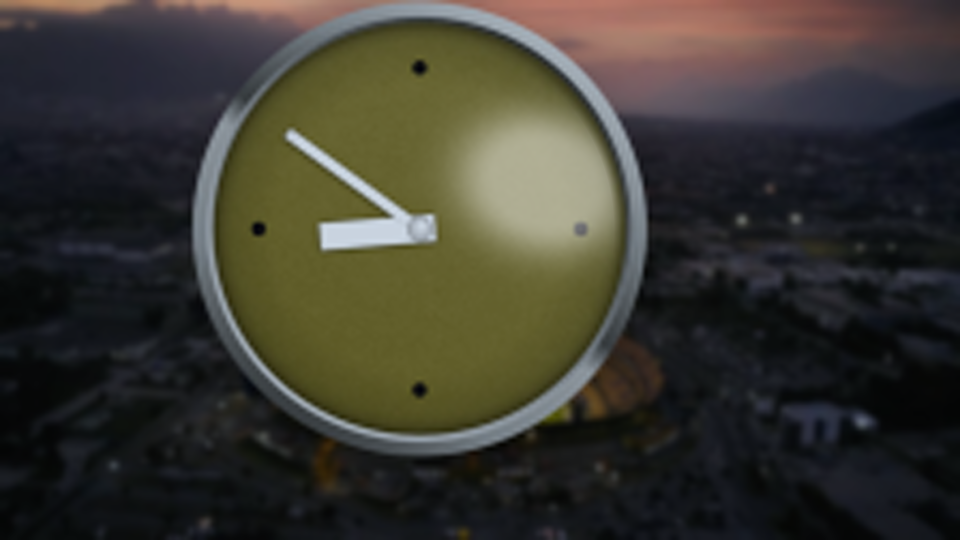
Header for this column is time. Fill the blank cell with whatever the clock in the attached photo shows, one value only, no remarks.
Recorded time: 8:51
